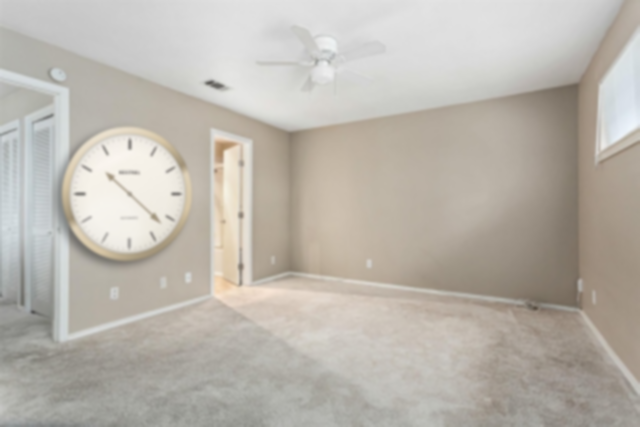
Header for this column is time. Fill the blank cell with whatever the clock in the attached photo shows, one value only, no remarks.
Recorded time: 10:22
